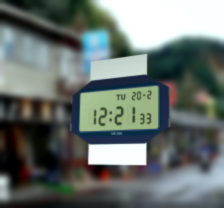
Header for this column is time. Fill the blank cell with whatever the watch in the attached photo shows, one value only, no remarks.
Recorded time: 12:21:33
